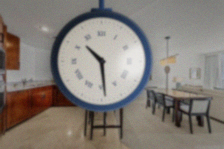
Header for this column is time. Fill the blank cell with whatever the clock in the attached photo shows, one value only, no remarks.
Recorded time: 10:29
